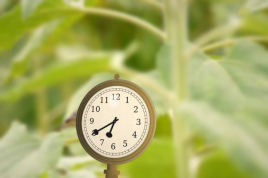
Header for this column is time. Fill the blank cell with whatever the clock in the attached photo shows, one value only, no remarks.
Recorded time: 6:40
